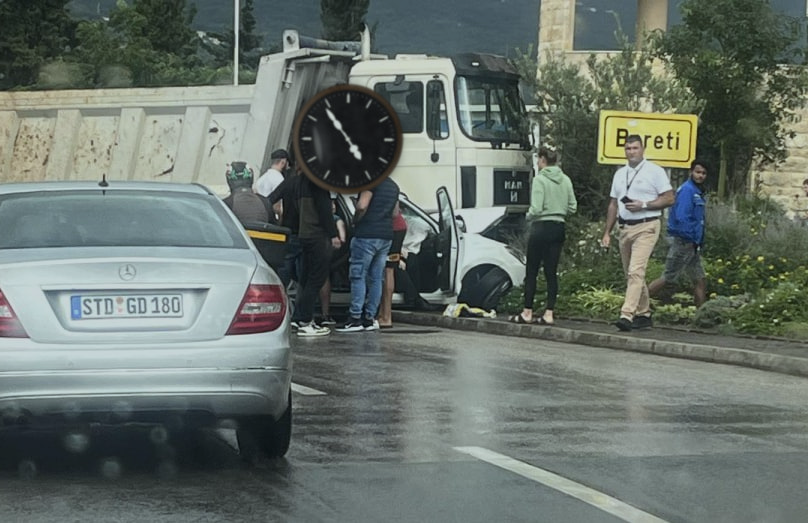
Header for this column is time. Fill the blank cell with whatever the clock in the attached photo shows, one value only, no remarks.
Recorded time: 4:54
